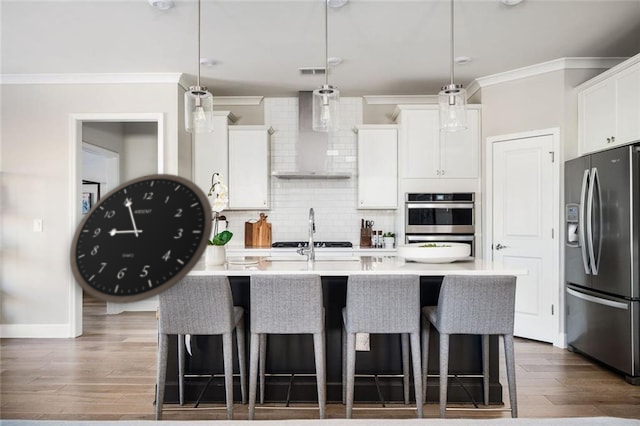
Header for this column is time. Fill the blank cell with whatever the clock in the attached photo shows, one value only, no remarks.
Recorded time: 8:55
